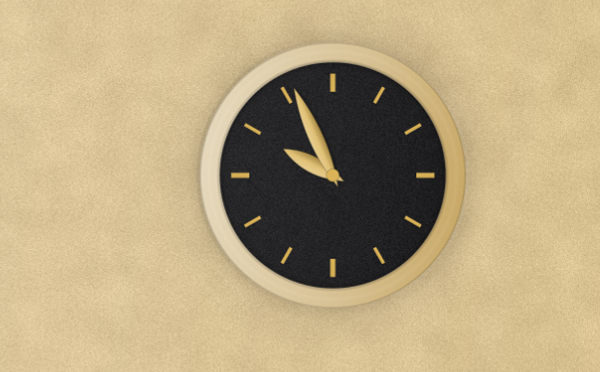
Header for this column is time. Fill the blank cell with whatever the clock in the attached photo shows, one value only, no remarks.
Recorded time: 9:56
